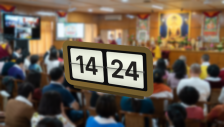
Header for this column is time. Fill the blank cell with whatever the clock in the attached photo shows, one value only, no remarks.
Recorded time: 14:24
